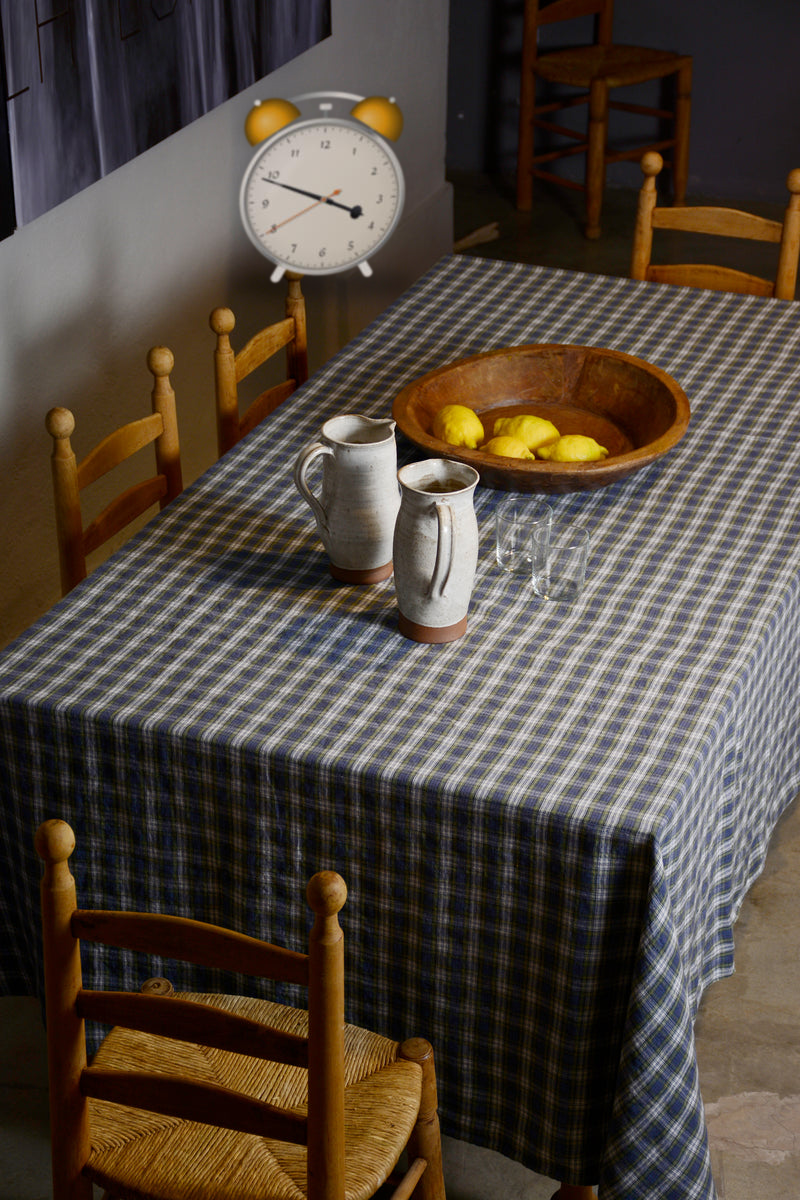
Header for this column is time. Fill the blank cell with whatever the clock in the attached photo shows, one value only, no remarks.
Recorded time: 3:48:40
